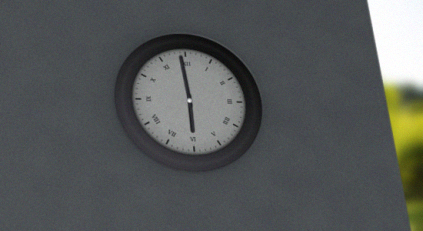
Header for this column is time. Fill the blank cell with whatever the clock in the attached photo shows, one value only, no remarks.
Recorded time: 5:59
